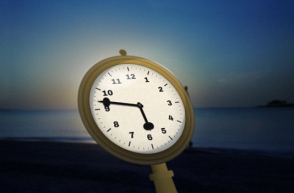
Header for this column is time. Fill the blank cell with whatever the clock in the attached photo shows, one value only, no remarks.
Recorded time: 5:47
